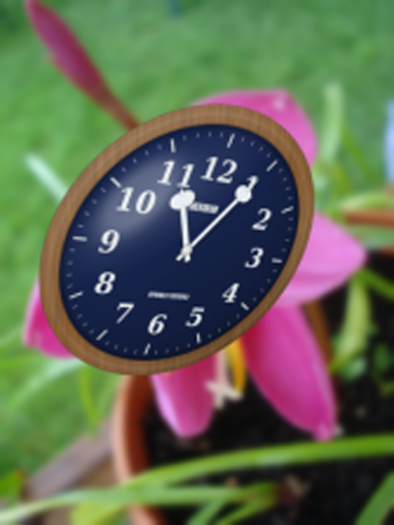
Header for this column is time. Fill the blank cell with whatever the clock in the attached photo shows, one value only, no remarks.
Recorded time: 11:05
